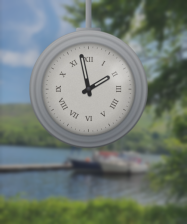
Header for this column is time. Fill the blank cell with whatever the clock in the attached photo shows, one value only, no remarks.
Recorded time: 1:58
